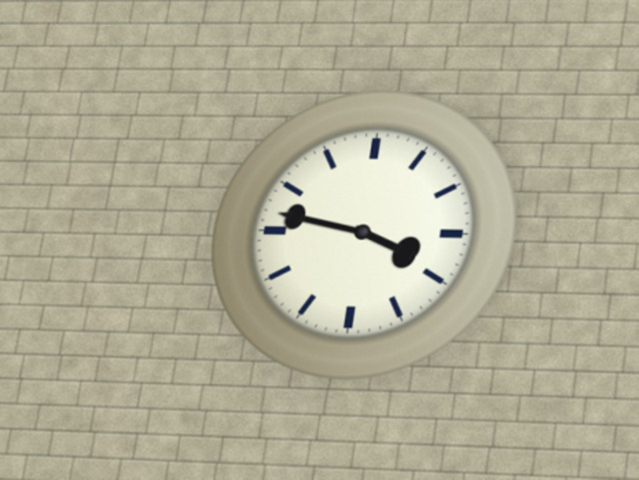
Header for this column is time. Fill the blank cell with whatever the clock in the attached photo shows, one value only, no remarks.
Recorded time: 3:47
